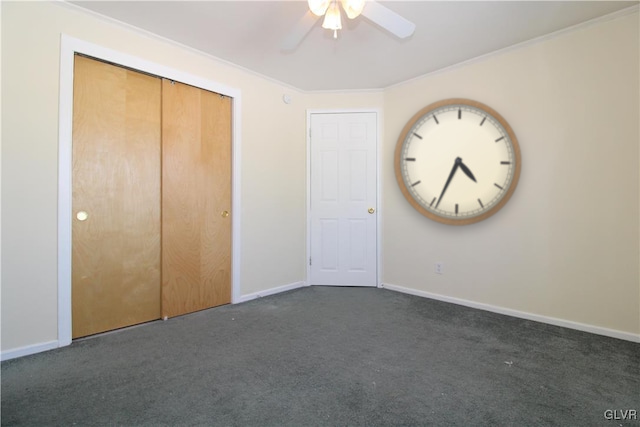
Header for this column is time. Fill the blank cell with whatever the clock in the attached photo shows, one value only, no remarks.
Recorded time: 4:34
